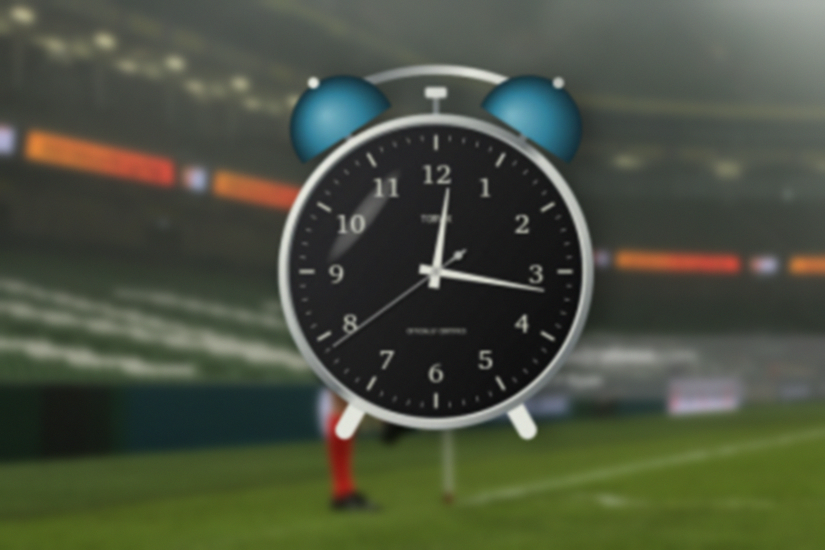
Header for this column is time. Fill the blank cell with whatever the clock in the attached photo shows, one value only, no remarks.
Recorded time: 12:16:39
